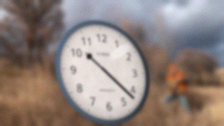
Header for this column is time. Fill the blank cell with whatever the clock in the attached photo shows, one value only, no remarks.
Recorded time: 10:22
